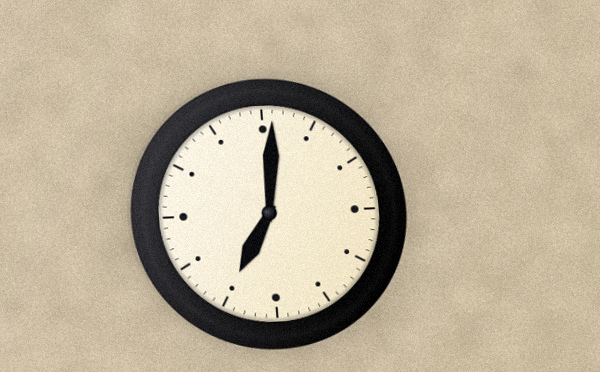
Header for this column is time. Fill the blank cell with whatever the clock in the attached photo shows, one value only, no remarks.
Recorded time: 7:01
